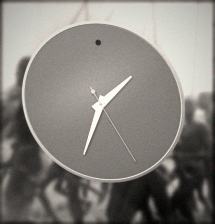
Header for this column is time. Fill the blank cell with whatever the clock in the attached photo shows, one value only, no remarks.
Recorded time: 1:33:25
